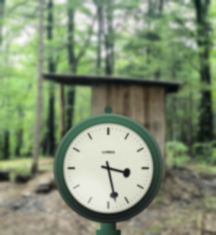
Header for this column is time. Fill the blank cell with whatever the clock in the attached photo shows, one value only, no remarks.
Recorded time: 3:28
